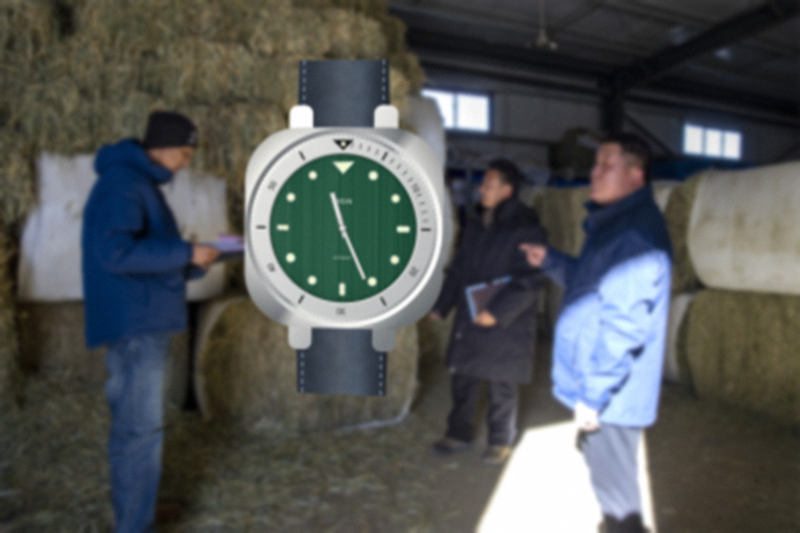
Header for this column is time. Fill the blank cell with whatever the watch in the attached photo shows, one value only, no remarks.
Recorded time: 11:26
